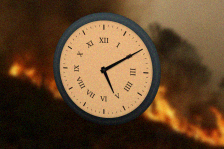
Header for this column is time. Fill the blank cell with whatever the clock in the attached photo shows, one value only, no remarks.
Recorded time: 5:10
